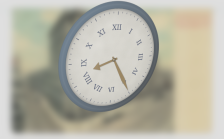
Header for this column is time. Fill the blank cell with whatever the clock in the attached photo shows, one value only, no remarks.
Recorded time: 8:25
